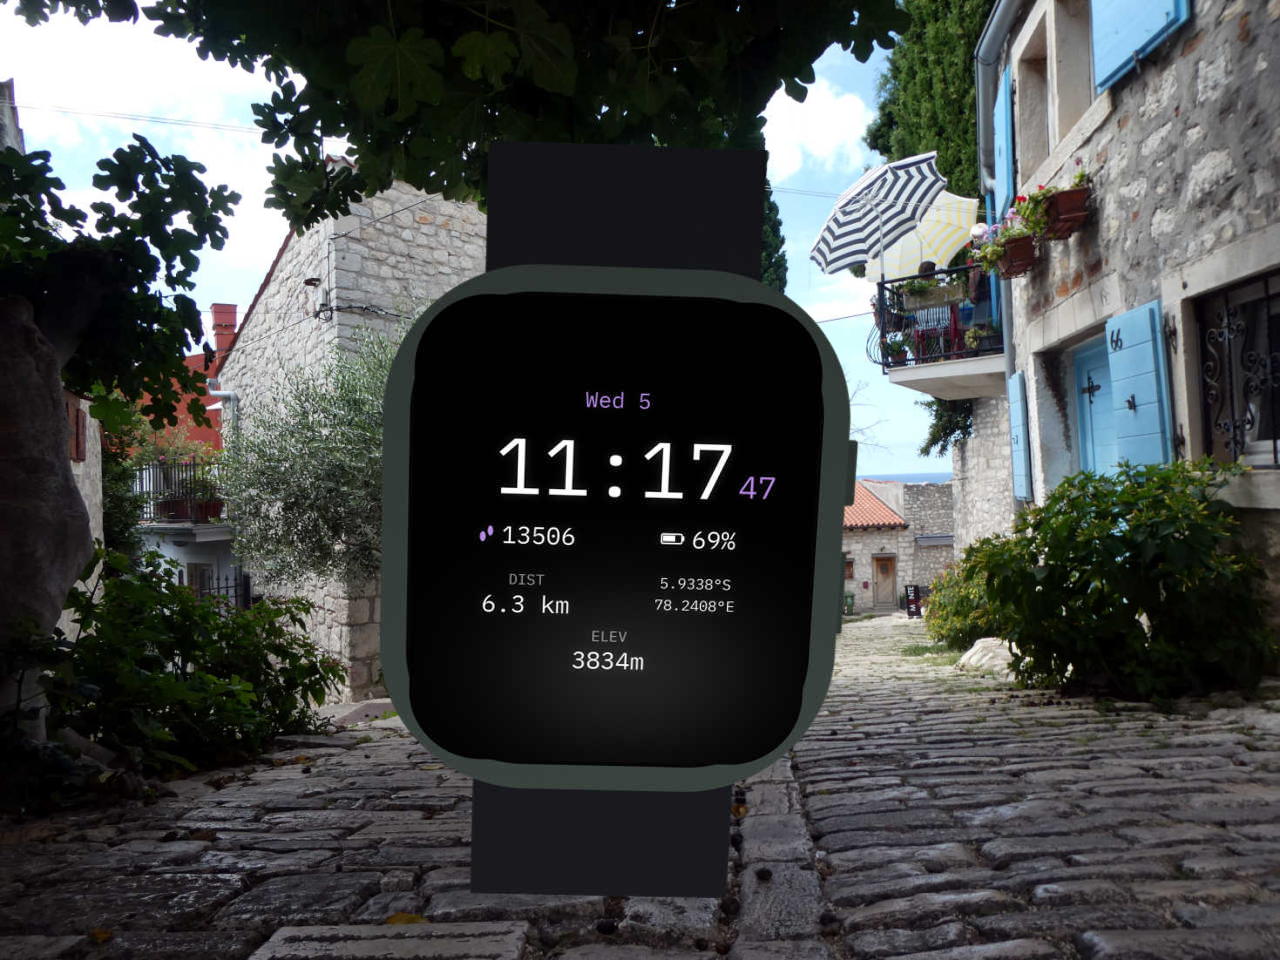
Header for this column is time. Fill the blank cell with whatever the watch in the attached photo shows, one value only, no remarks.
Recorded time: 11:17:47
